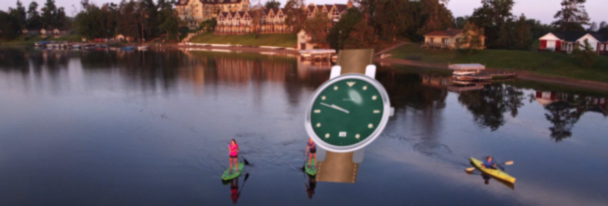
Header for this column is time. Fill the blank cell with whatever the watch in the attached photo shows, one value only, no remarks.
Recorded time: 9:48
